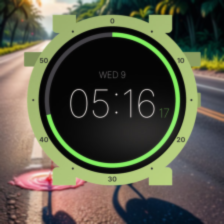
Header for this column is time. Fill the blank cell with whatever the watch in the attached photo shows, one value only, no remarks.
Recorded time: 5:16:17
